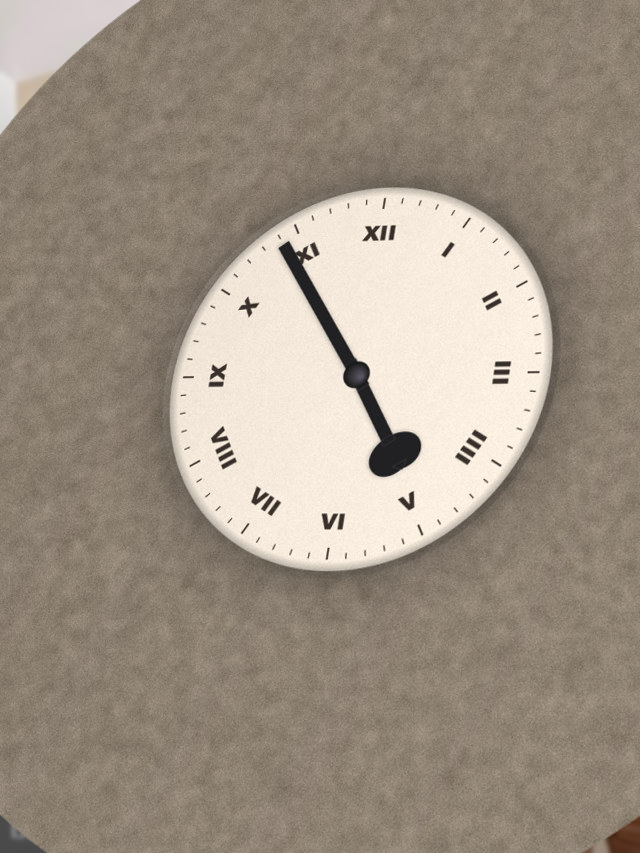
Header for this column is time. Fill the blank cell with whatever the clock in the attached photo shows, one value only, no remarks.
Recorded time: 4:54
